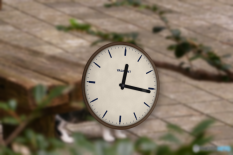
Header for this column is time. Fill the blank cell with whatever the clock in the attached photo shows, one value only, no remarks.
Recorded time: 12:16
